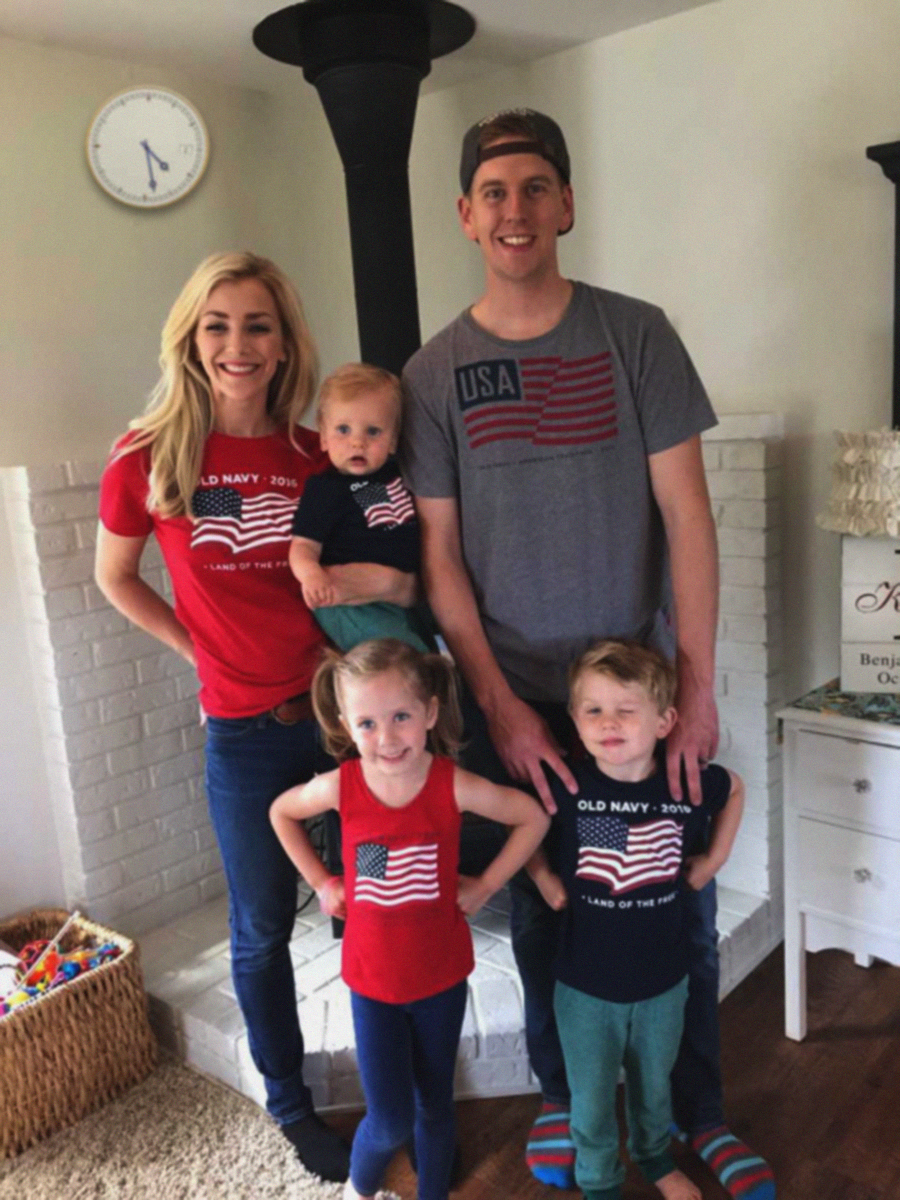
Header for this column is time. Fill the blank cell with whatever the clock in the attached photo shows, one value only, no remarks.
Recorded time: 4:28
